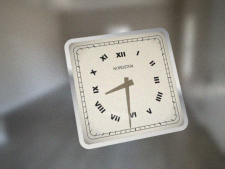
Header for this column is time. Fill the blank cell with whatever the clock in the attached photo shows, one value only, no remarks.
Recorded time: 8:31
